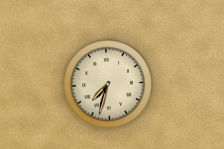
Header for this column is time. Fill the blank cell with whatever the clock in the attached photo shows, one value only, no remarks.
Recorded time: 7:33
